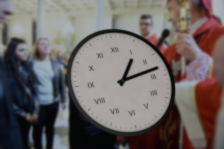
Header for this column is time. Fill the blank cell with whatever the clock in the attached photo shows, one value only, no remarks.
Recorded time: 1:13
